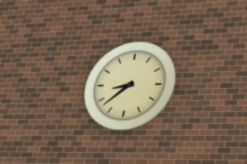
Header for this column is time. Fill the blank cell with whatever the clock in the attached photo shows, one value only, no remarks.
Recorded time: 8:38
